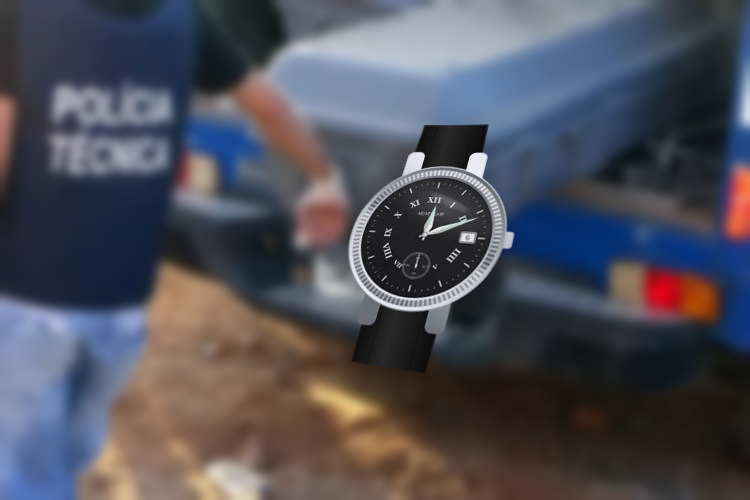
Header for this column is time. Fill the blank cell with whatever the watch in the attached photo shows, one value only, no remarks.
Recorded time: 12:11
